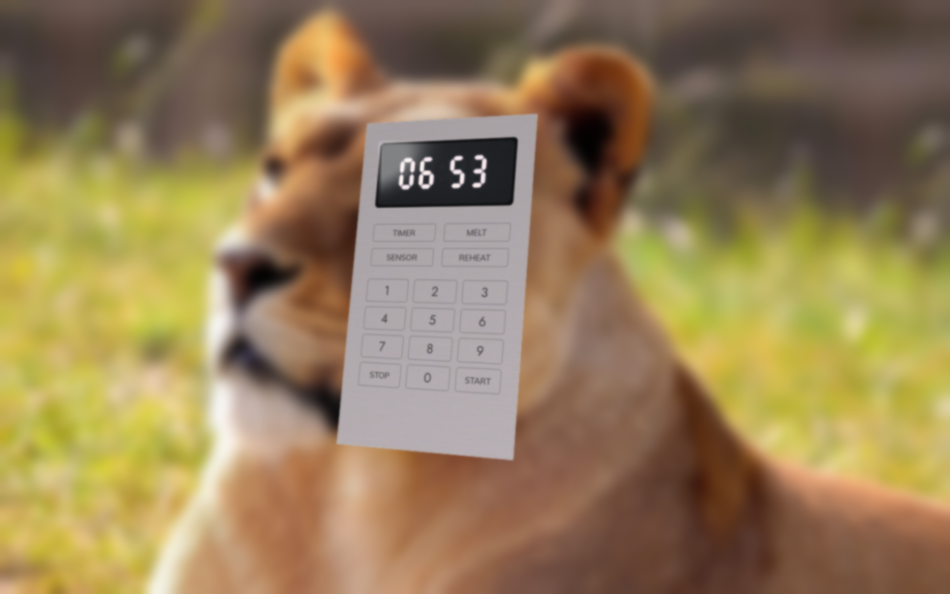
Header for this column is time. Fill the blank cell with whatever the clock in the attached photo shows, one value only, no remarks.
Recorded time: 6:53
